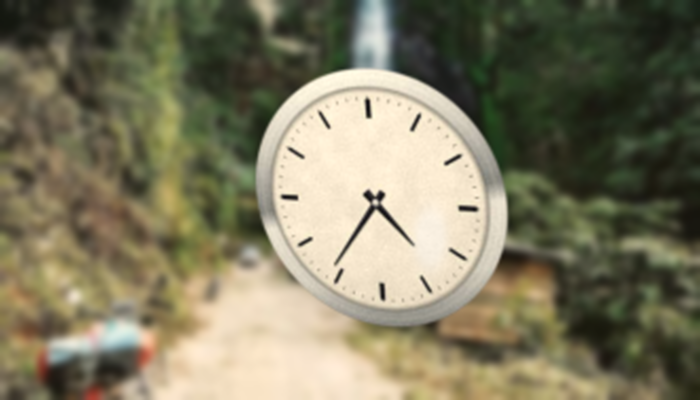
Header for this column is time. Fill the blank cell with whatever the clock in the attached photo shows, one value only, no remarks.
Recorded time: 4:36
